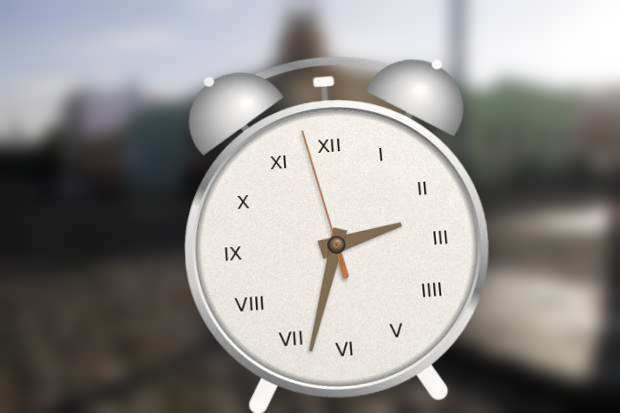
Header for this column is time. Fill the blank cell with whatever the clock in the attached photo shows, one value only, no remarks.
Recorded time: 2:32:58
